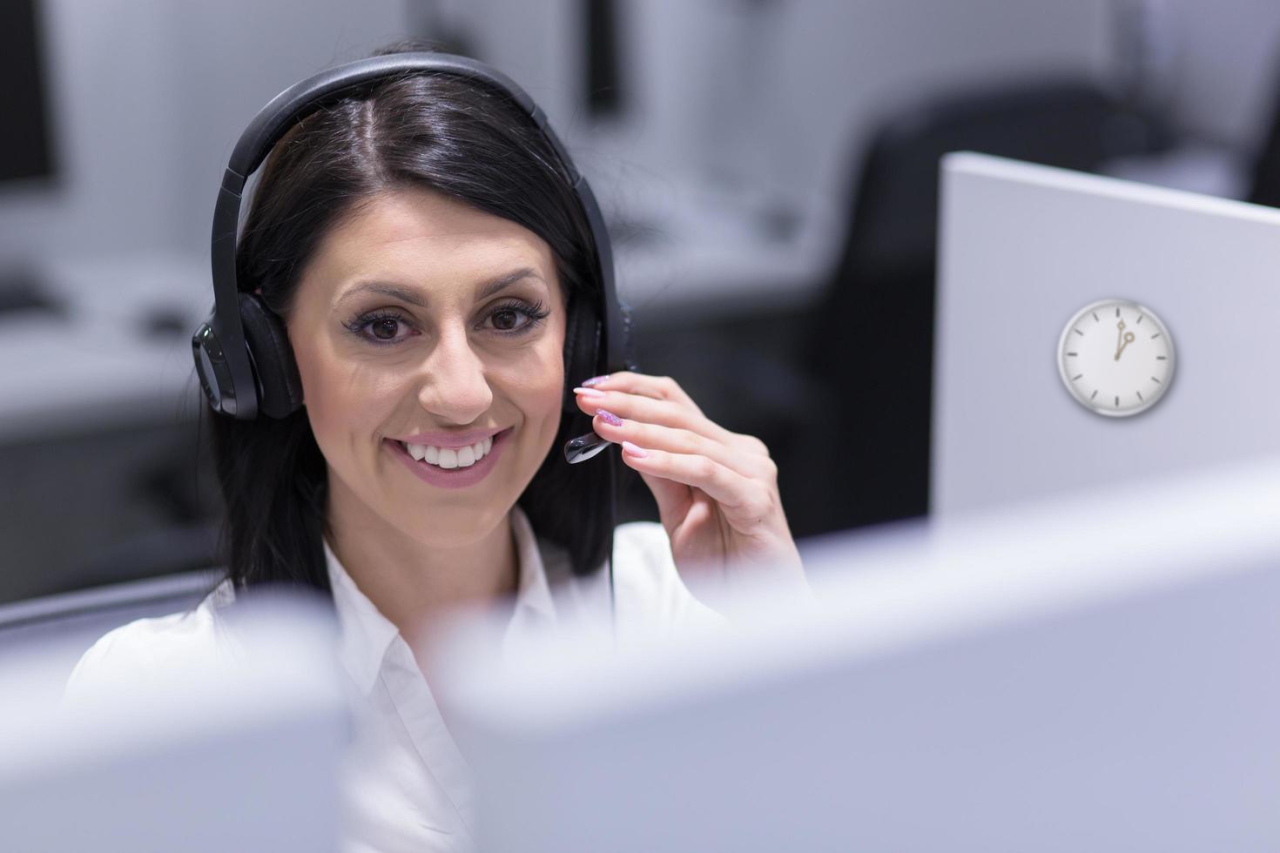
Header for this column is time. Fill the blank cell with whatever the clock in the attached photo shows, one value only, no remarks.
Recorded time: 1:01
